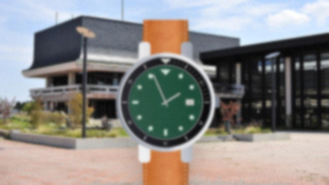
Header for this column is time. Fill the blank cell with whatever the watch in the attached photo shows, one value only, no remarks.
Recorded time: 1:56
